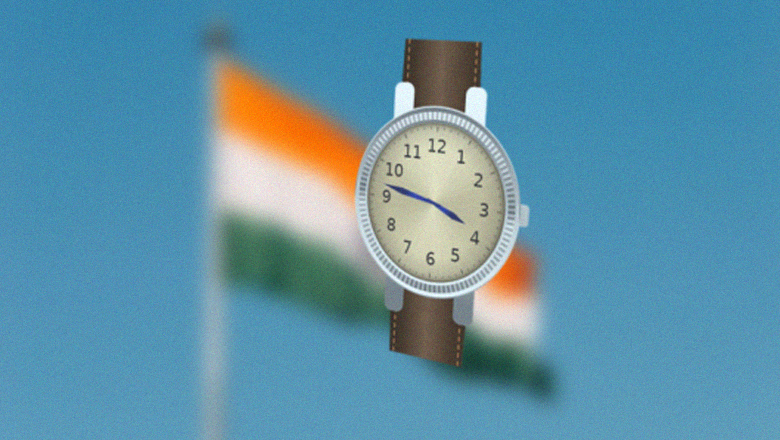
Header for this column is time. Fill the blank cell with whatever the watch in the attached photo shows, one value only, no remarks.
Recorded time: 3:47
